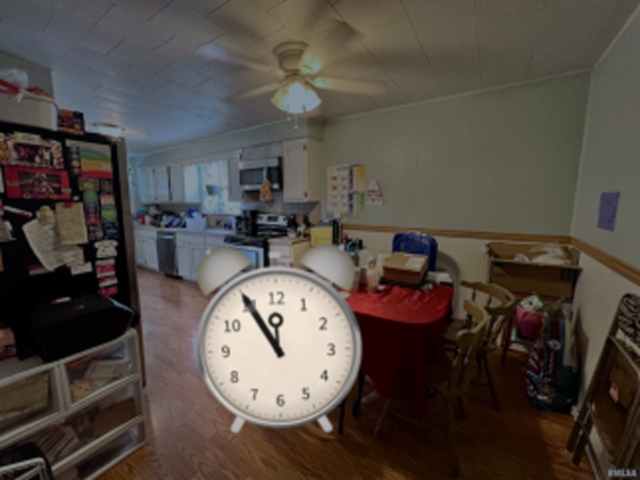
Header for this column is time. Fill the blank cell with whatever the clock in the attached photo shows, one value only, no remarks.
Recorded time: 11:55
